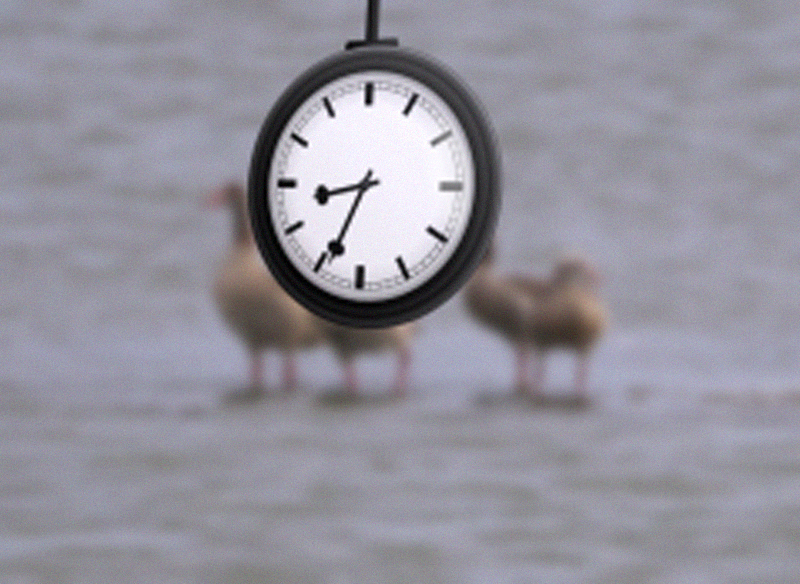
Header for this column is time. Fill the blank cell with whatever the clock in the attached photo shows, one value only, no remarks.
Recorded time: 8:34
